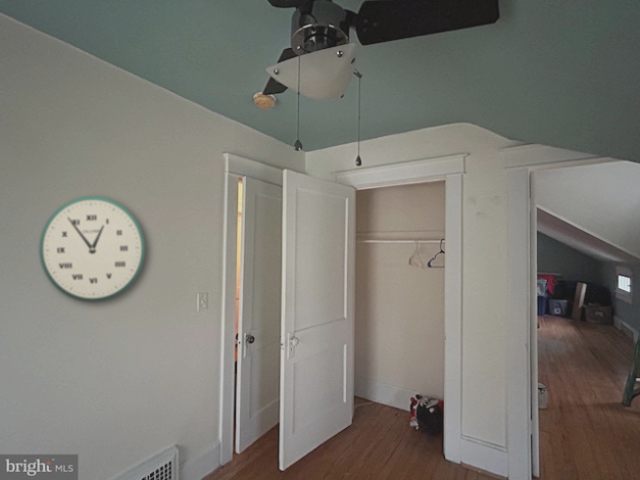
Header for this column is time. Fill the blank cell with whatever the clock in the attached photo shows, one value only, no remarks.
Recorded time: 12:54
